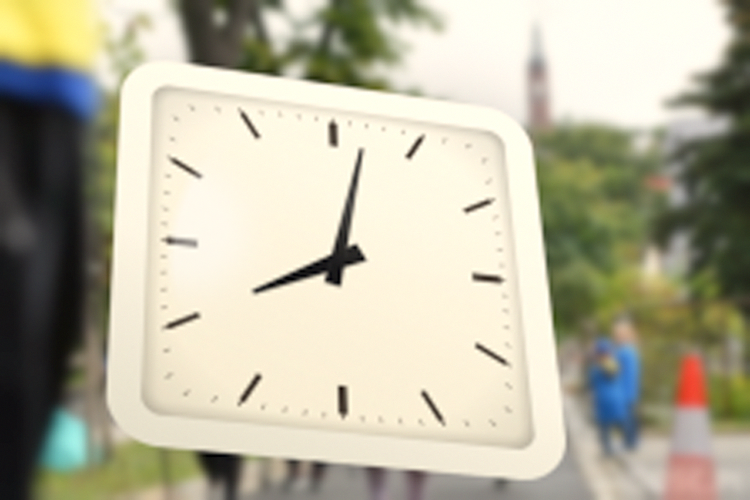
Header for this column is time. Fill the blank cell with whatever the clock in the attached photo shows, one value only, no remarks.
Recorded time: 8:02
